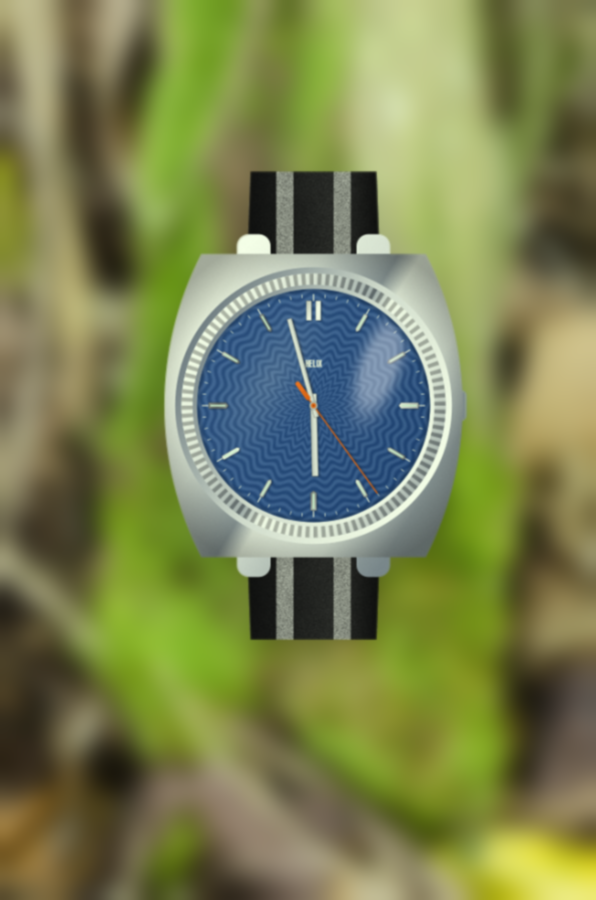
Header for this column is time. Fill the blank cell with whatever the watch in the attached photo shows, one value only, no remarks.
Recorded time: 5:57:24
